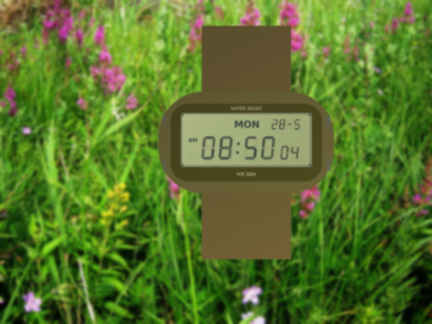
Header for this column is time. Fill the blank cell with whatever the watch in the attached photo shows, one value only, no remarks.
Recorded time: 8:50:04
